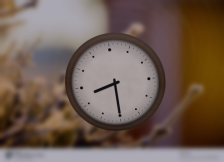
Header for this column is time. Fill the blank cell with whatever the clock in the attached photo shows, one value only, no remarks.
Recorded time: 8:30
